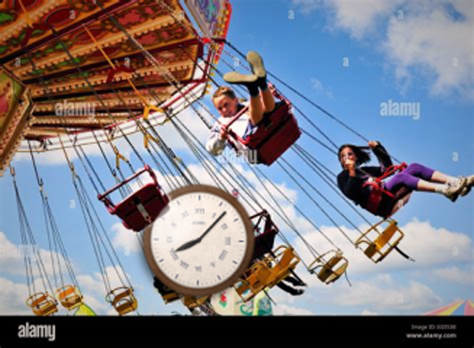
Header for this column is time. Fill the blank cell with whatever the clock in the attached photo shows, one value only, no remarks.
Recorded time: 8:07
